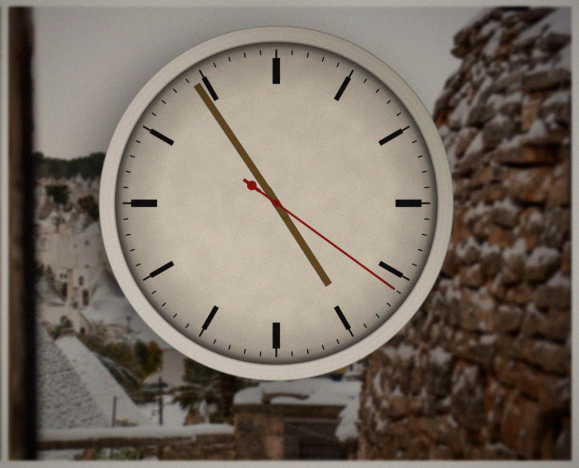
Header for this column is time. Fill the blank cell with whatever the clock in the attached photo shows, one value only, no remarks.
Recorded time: 4:54:21
